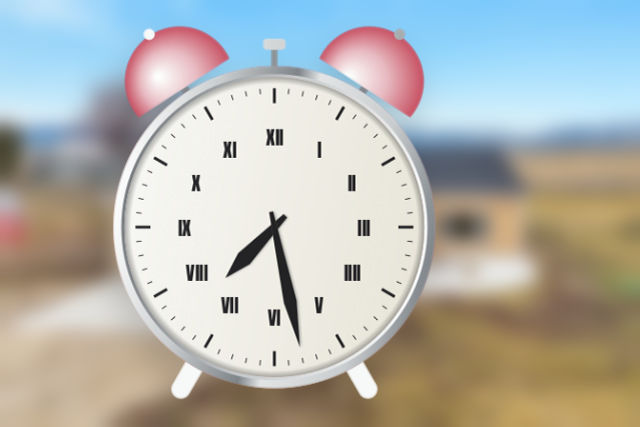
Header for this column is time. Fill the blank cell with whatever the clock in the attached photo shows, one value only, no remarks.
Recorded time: 7:28
